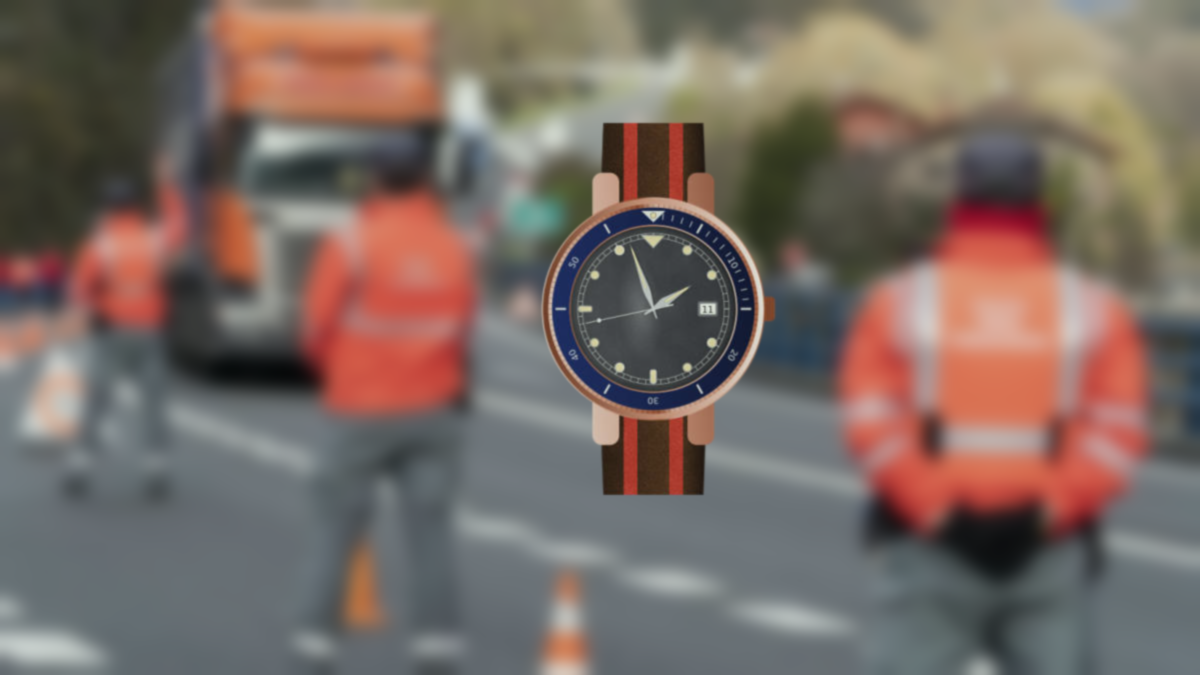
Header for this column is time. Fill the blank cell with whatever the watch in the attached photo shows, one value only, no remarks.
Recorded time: 1:56:43
